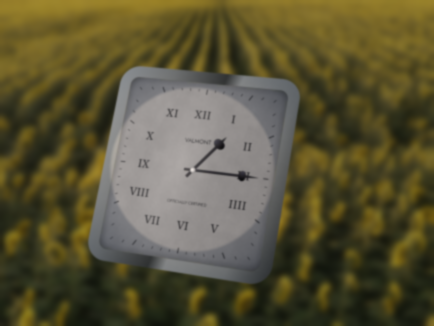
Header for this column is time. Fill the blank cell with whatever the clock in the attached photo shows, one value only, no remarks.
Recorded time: 1:15
